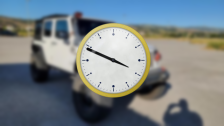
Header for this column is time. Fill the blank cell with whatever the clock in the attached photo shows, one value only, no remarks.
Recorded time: 3:49
